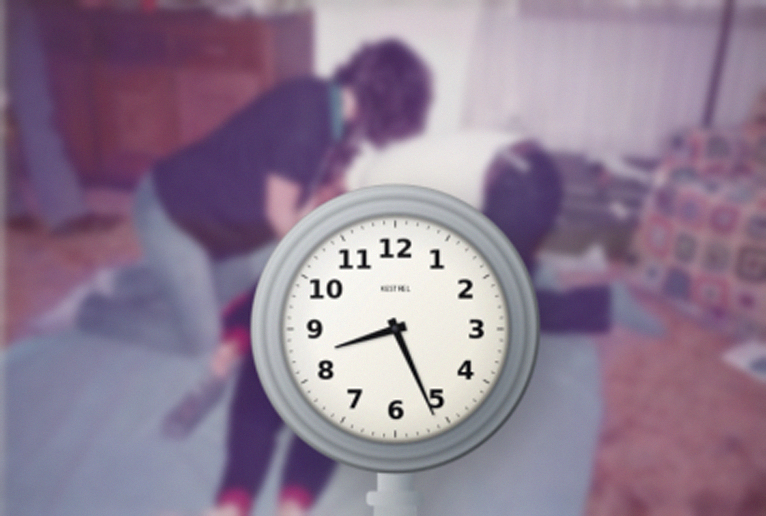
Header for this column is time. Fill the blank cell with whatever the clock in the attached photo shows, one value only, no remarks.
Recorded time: 8:26
